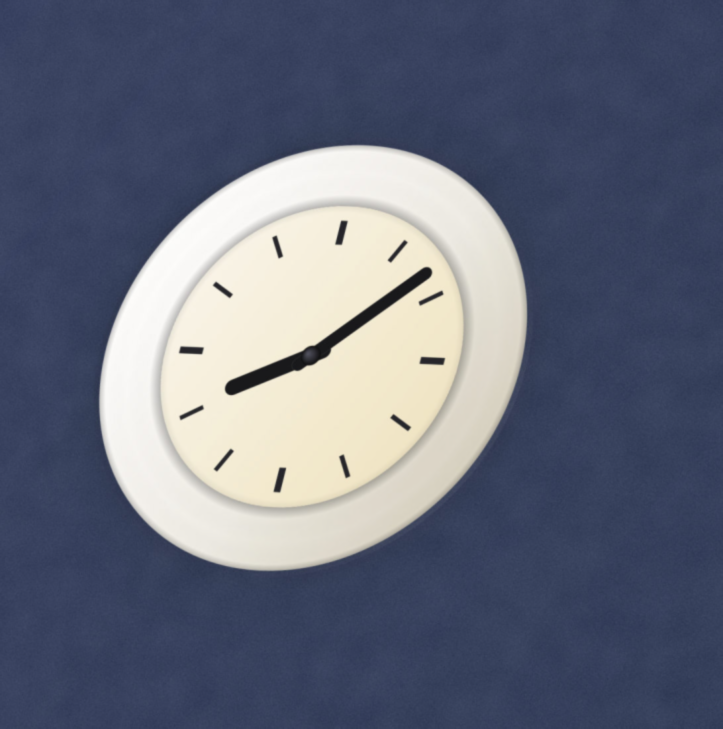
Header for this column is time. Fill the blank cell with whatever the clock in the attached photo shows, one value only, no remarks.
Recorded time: 8:08
